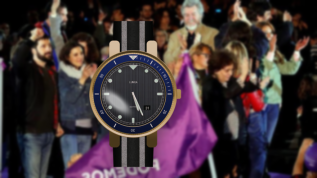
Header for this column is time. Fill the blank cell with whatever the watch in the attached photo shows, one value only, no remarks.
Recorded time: 5:26
